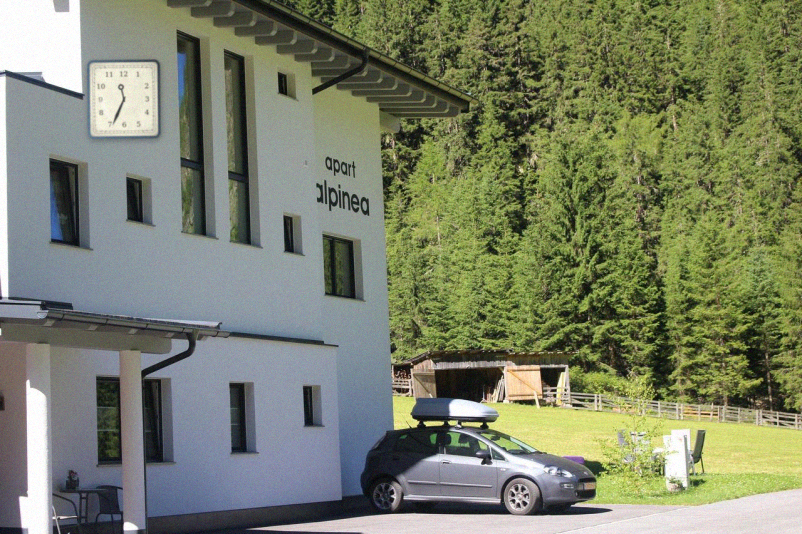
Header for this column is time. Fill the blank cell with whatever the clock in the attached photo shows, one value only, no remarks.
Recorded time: 11:34
